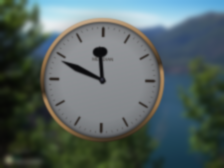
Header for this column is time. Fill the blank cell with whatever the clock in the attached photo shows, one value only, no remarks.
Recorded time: 11:49
